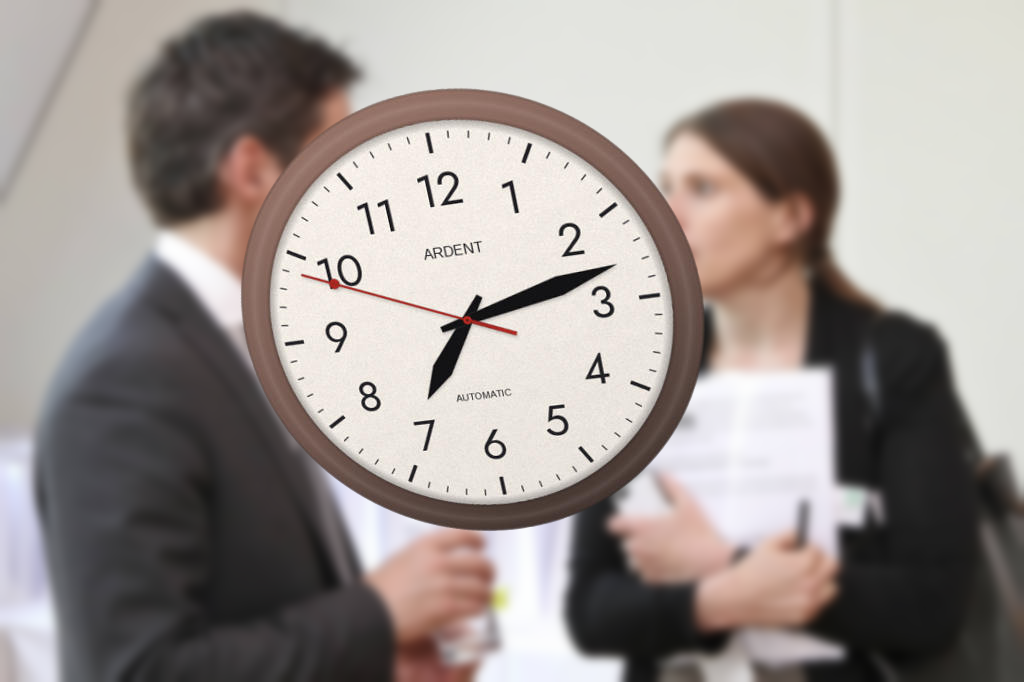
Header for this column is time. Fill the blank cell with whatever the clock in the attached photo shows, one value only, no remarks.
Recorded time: 7:12:49
